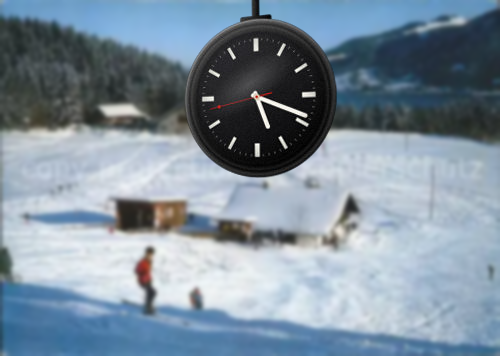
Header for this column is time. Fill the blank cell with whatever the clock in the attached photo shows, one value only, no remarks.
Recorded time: 5:18:43
